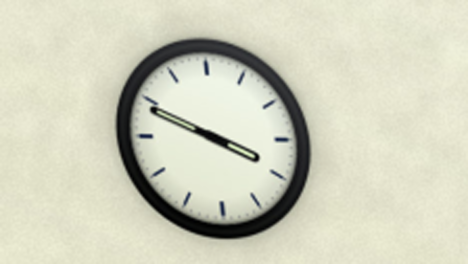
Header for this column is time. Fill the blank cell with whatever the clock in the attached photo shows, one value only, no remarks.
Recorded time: 3:49
